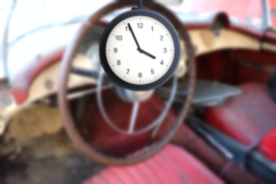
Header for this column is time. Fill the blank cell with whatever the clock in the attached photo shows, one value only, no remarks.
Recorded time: 3:56
